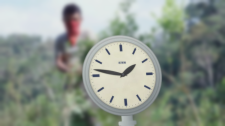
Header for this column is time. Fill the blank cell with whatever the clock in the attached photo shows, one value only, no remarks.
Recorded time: 1:47
